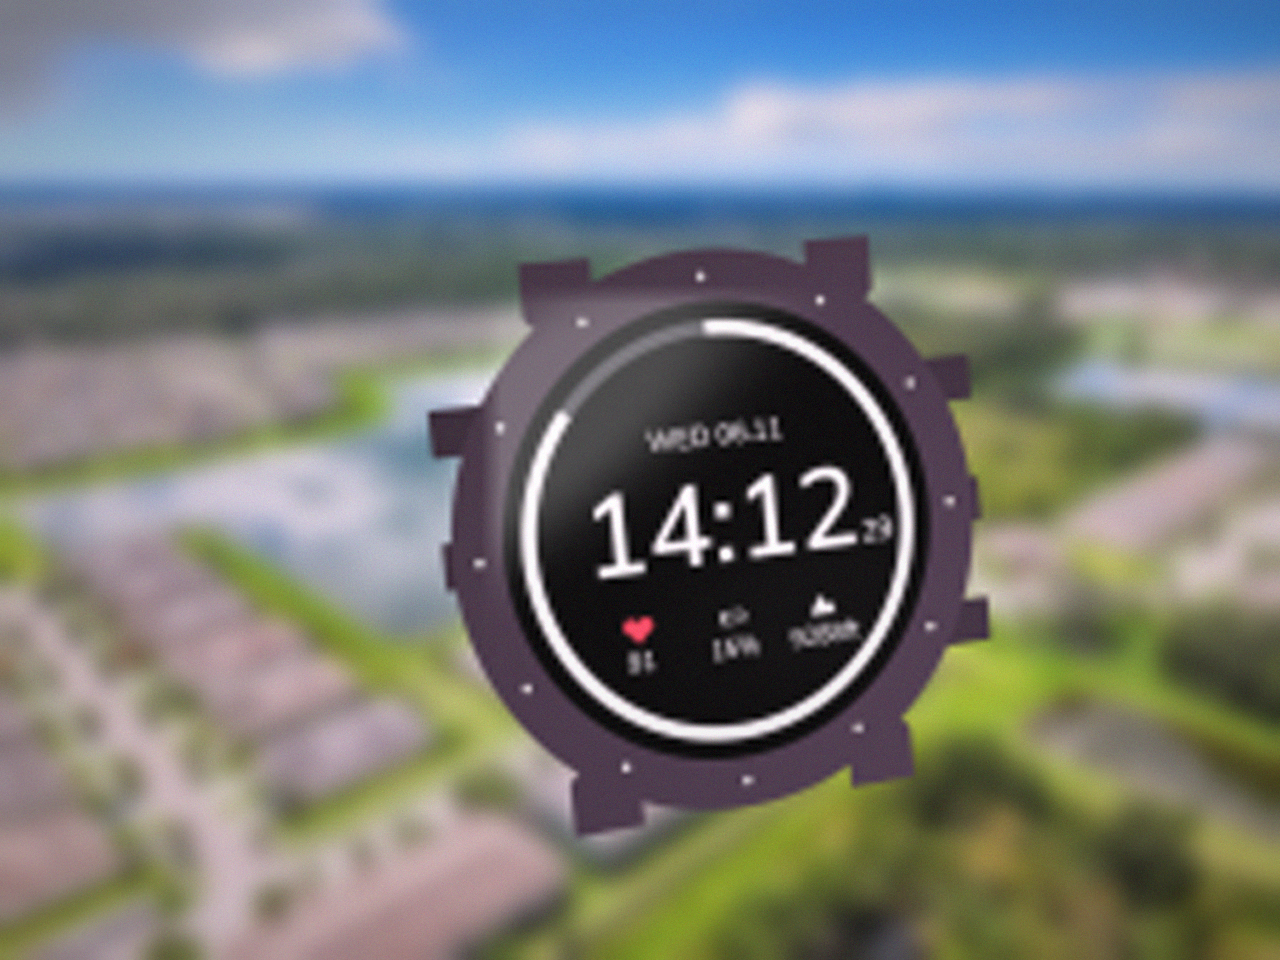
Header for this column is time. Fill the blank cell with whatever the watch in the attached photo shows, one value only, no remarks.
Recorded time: 14:12
